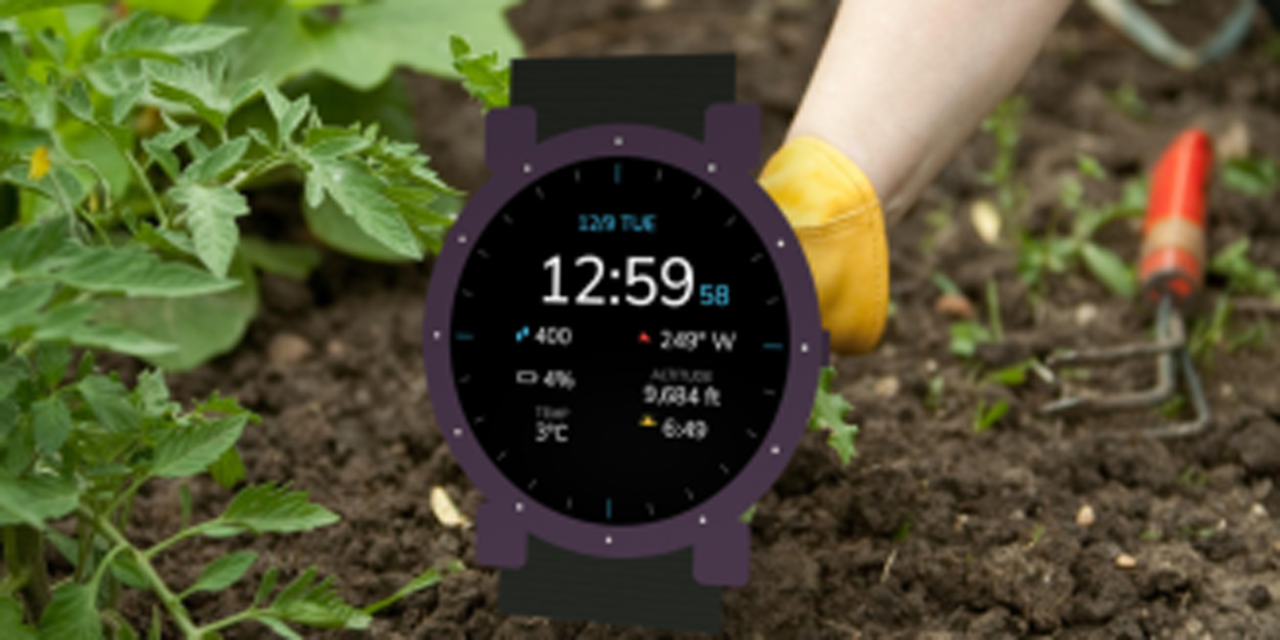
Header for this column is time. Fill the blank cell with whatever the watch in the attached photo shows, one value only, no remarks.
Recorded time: 12:59
